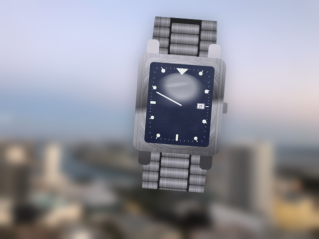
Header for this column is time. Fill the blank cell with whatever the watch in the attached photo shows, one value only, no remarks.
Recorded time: 9:49
